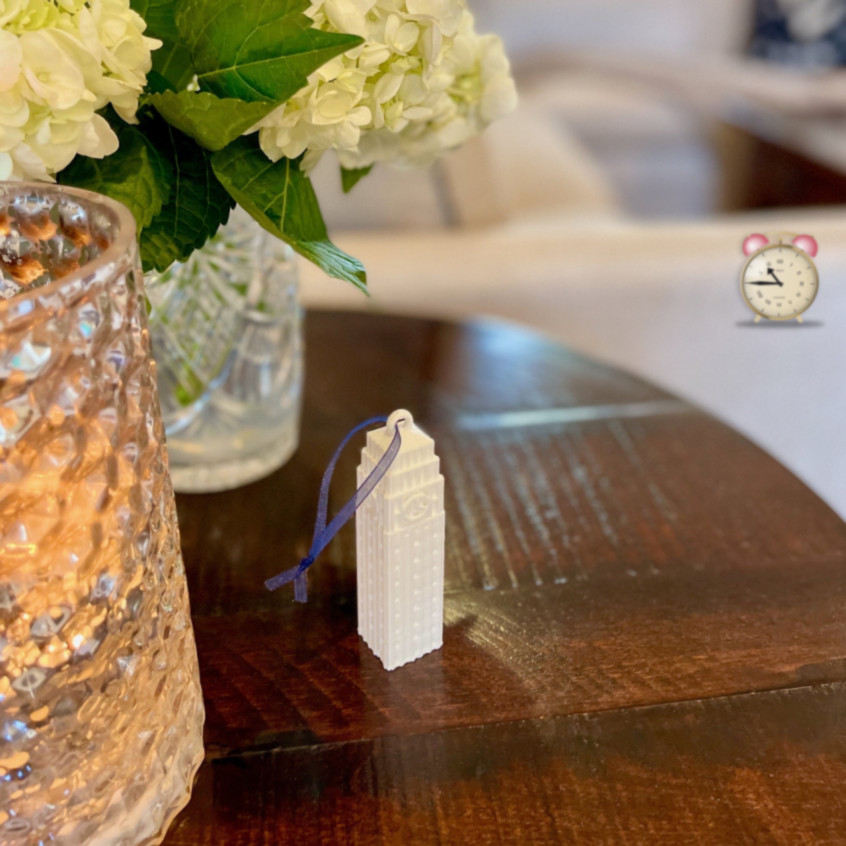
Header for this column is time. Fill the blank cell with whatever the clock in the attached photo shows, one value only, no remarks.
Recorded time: 10:45
